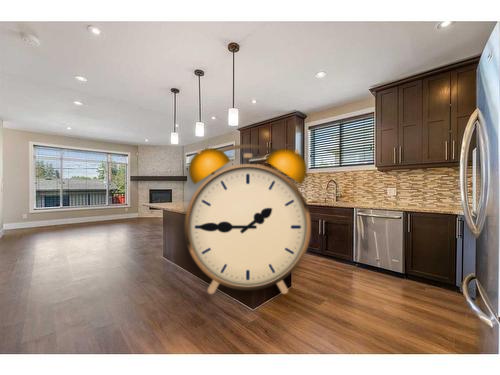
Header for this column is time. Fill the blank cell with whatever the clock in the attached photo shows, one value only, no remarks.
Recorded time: 1:45
